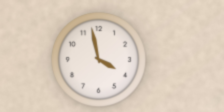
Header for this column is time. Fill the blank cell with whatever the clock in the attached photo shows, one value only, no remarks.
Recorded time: 3:58
